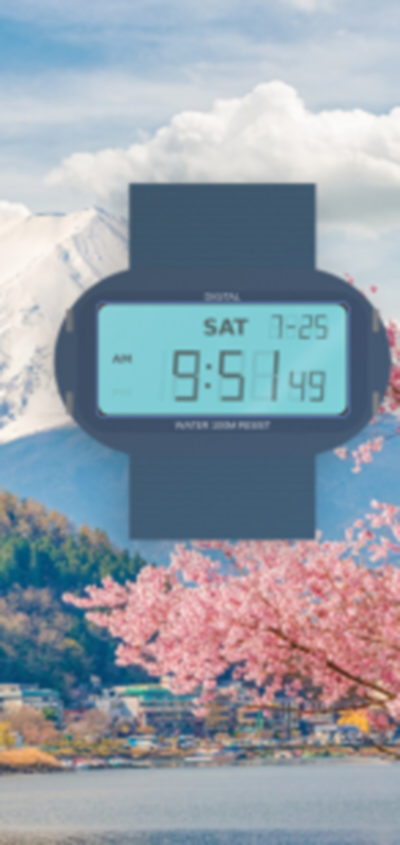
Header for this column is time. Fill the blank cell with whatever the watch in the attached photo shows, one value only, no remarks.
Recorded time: 9:51:49
